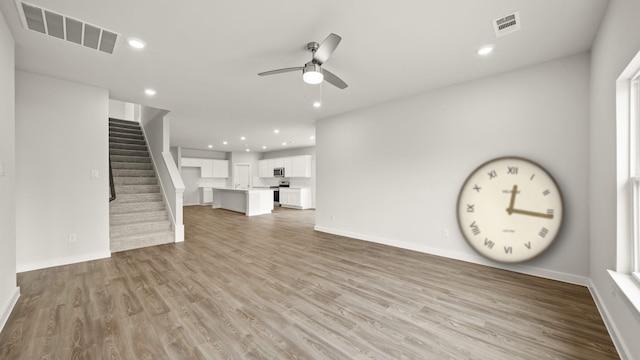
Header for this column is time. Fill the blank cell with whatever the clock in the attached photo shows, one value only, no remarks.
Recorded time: 12:16
